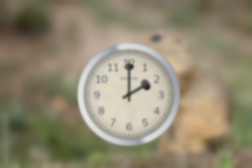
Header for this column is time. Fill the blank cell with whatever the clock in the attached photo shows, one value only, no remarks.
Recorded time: 2:00
